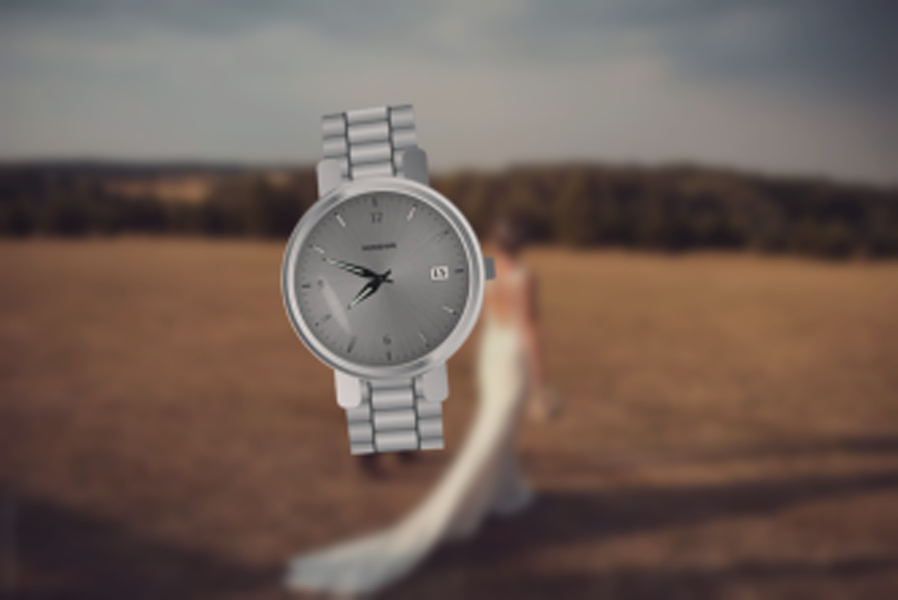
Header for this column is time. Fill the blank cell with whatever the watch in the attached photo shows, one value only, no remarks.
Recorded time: 7:49
